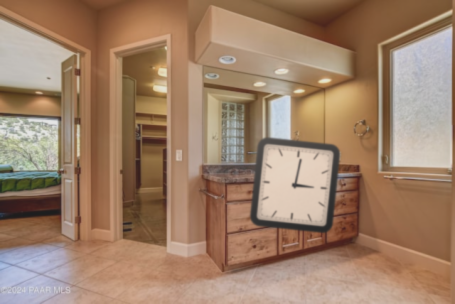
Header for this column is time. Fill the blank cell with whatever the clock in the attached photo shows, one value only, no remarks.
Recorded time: 3:01
